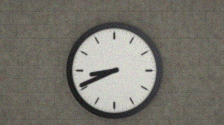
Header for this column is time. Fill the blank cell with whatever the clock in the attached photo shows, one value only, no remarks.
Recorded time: 8:41
